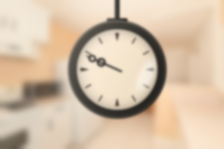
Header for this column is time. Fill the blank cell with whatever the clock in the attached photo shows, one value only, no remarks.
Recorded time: 9:49
